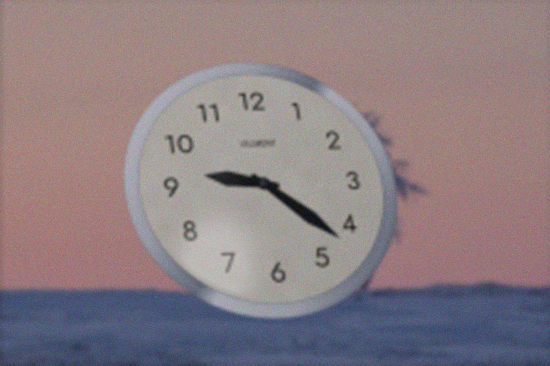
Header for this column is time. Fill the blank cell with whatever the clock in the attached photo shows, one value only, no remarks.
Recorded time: 9:22
